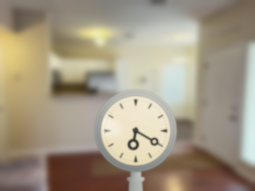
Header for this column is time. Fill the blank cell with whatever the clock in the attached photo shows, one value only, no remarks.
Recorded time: 6:20
